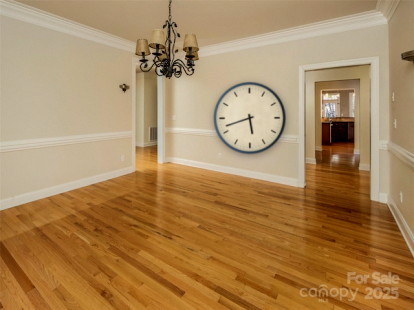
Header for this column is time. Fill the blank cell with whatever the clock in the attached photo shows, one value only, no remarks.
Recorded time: 5:42
